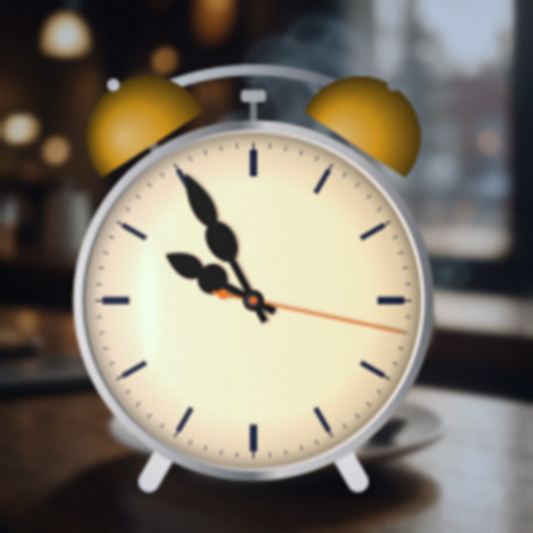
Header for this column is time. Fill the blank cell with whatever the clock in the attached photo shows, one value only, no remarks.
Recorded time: 9:55:17
